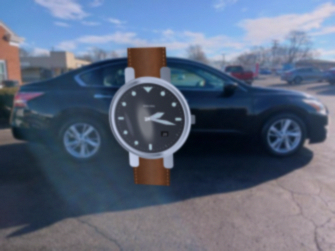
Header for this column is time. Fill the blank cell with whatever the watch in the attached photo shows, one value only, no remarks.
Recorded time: 2:17
